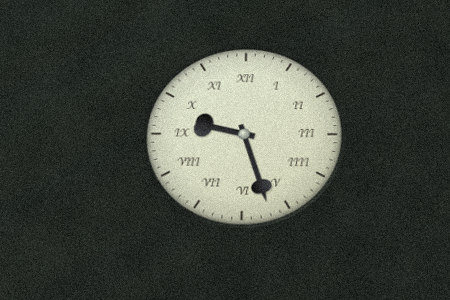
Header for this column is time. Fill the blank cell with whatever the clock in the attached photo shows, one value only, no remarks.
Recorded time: 9:27
